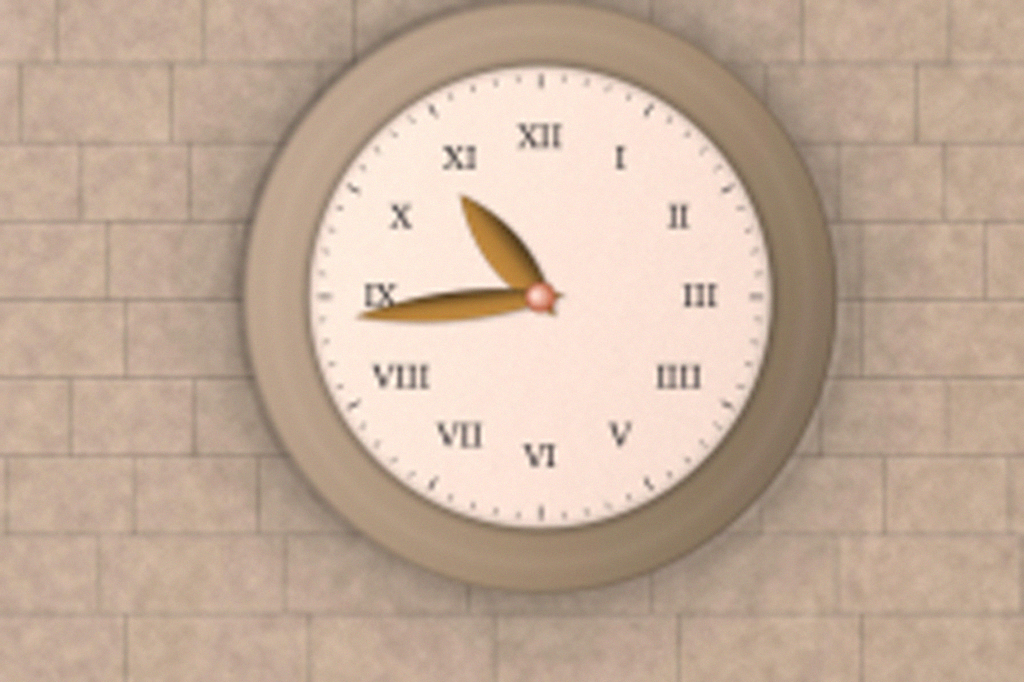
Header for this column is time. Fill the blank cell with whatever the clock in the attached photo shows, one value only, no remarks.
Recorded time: 10:44
